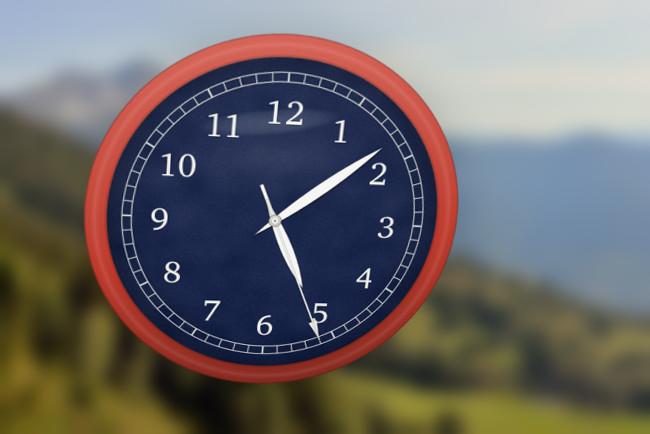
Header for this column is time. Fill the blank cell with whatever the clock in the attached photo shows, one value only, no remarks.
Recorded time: 5:08:26
